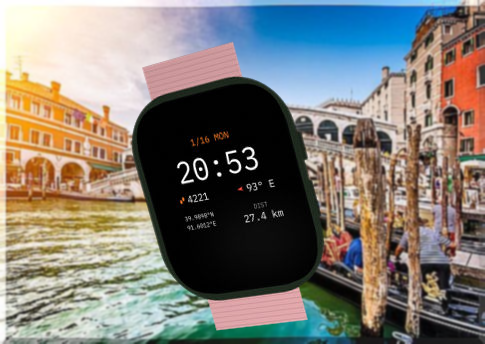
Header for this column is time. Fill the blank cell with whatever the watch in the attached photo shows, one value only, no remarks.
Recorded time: 20:53
